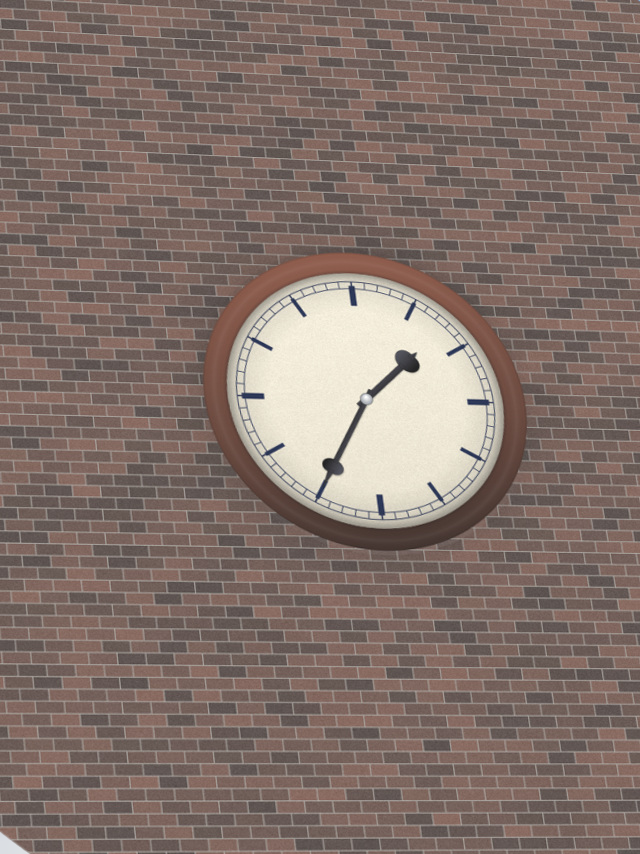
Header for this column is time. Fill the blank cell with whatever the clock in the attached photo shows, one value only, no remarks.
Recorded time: 1:35
